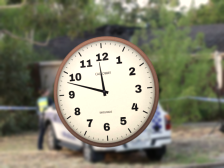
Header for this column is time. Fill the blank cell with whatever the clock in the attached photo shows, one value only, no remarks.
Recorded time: 11:48
